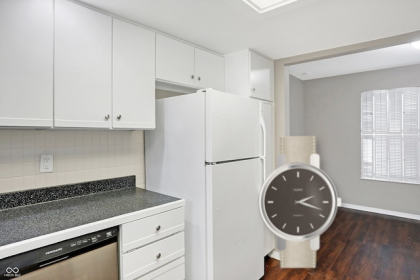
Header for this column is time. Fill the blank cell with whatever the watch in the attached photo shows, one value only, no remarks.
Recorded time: 2:18
